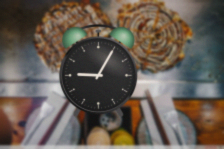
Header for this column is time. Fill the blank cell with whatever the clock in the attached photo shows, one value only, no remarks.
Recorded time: 9:05
